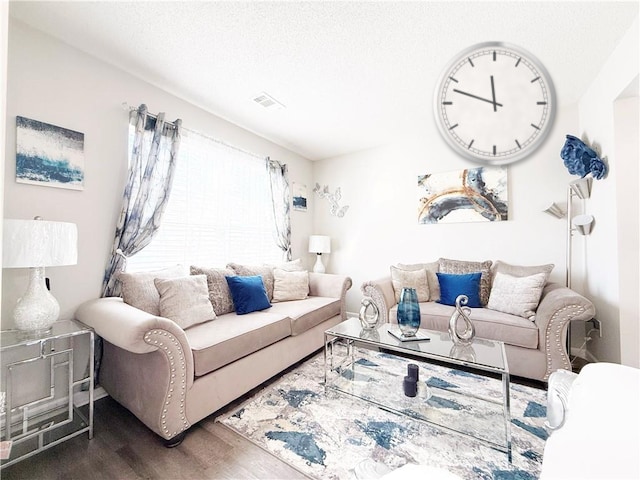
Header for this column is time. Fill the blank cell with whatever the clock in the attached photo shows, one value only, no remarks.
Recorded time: 11:48
